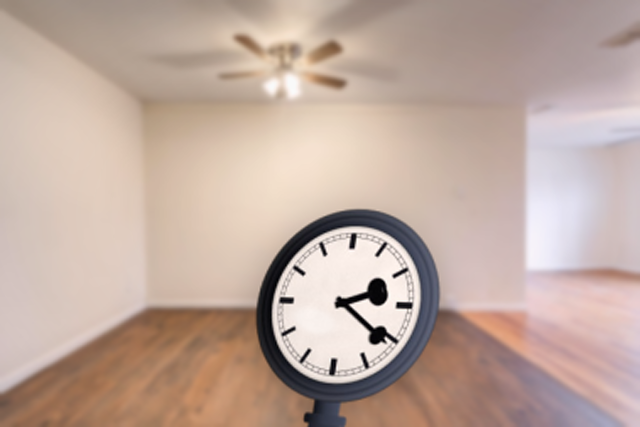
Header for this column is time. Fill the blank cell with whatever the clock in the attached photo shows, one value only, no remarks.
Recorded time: 2:21
